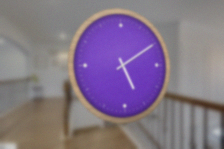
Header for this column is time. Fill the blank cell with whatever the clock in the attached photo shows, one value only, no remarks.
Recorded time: 5:10
